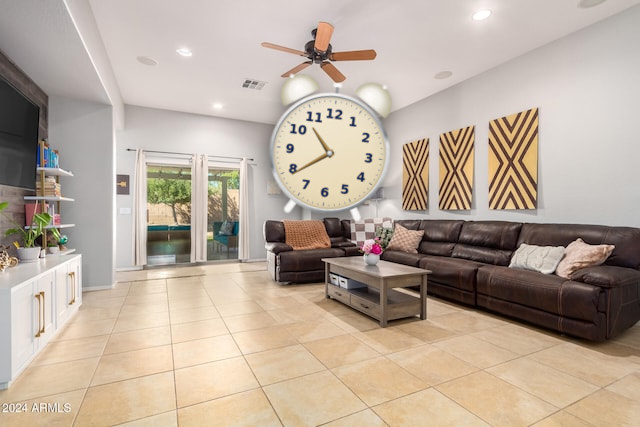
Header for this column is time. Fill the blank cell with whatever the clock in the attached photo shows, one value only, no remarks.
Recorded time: 10:39
